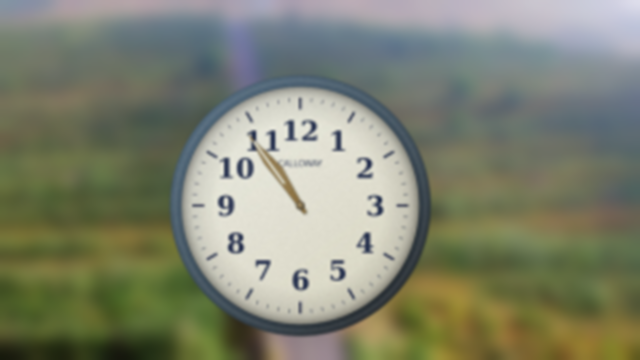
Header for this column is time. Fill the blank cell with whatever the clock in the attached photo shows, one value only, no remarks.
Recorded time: 10:54
